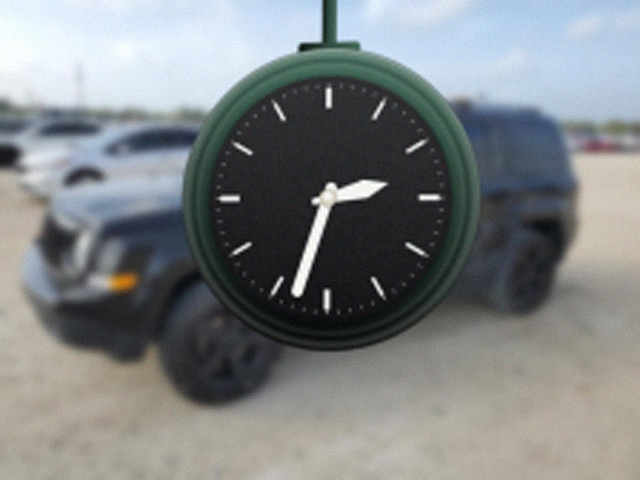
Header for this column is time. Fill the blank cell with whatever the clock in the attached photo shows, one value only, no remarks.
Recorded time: 2:33
